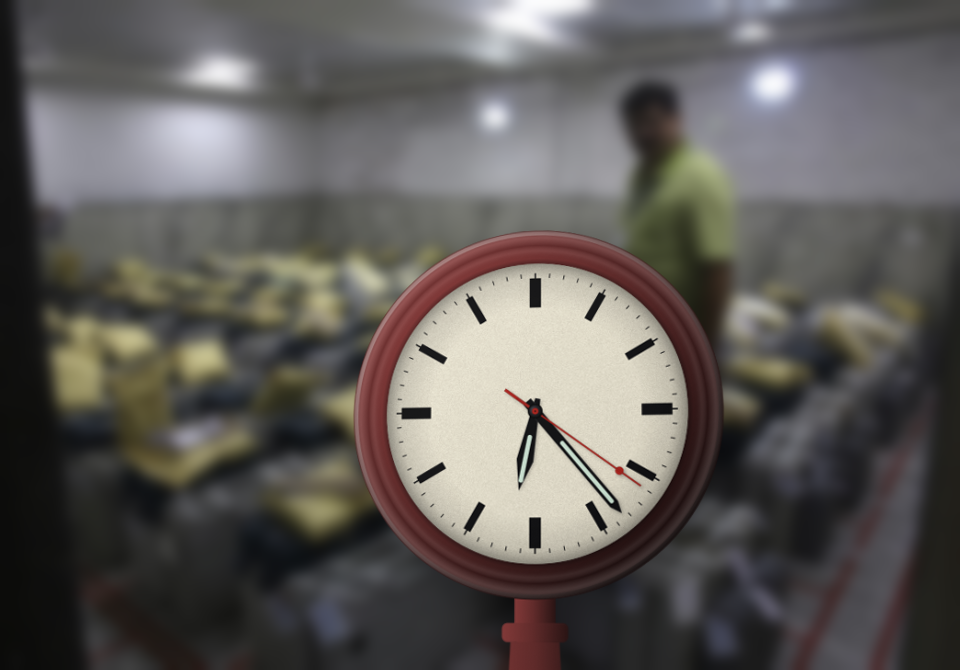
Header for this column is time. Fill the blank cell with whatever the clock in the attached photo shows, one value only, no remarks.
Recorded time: 6:23:21
